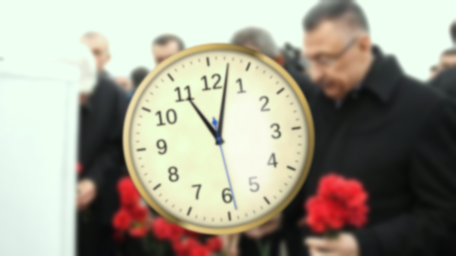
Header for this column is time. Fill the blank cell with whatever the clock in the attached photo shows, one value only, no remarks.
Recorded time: 11:02:29
